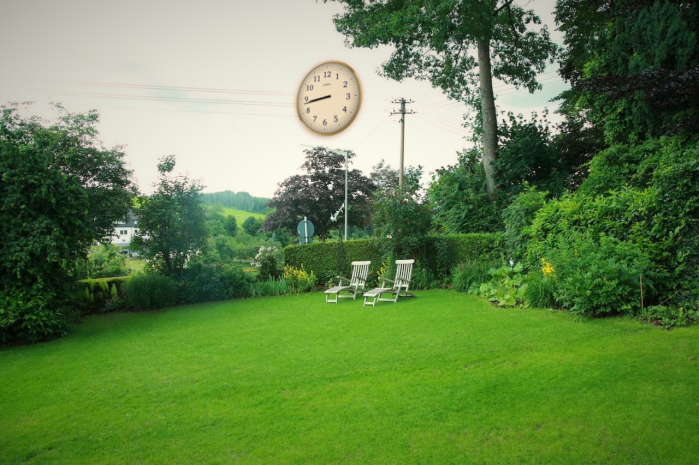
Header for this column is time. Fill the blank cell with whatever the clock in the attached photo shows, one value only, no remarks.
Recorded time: 8:43
